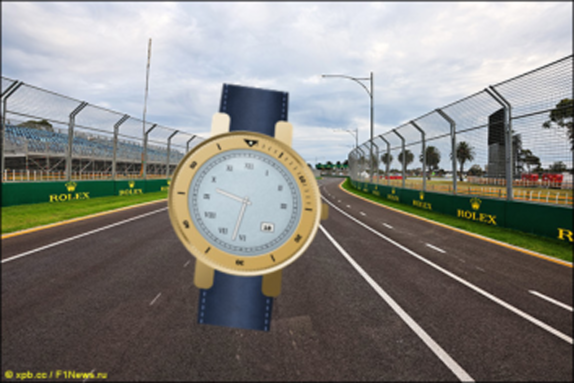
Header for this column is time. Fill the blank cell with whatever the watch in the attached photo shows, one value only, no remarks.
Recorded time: 9:32
